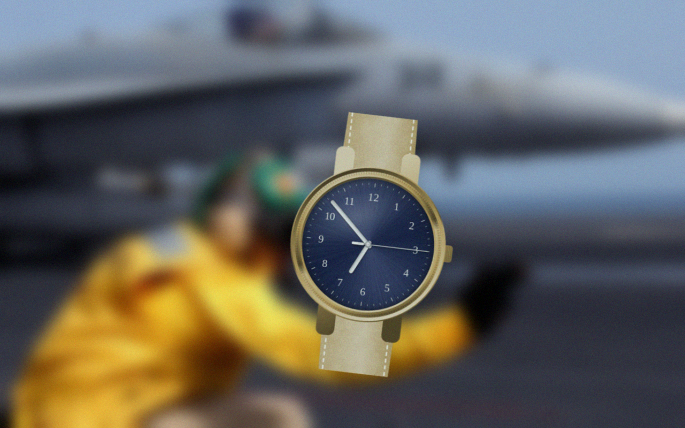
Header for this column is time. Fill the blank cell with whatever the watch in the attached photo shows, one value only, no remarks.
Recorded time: 6:52:15
